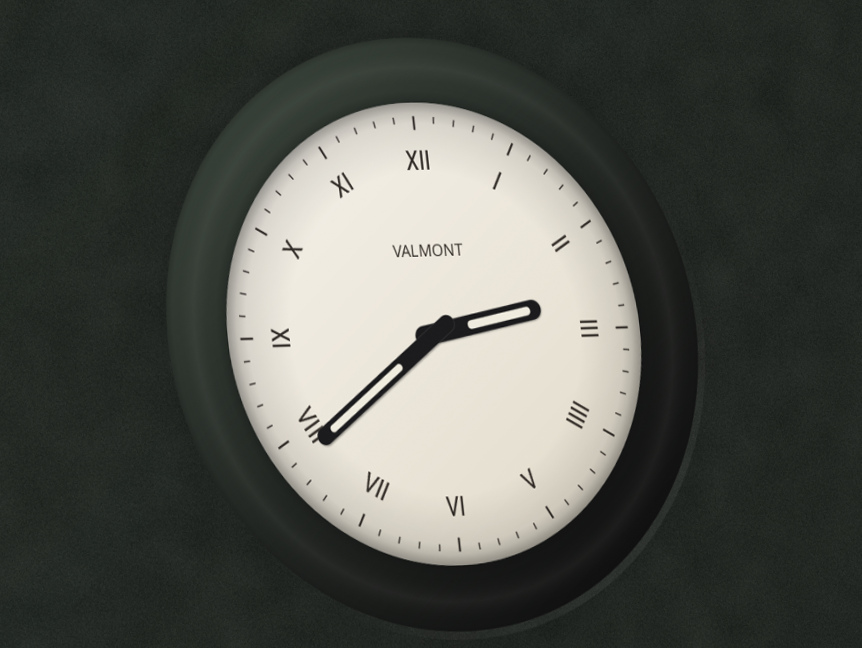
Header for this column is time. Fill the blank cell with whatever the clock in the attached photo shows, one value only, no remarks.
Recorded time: 2:39
